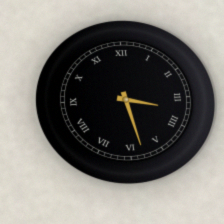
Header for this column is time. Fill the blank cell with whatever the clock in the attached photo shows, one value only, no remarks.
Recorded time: 3:28
